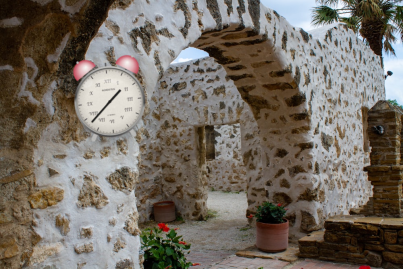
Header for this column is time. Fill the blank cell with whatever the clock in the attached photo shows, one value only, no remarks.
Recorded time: 1:38
